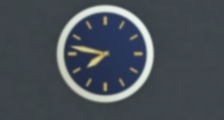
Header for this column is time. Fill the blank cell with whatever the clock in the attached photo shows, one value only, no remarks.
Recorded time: 7:47
